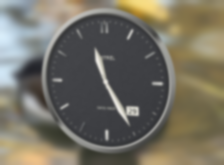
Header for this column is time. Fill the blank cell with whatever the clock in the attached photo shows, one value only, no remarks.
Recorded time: 11:25
